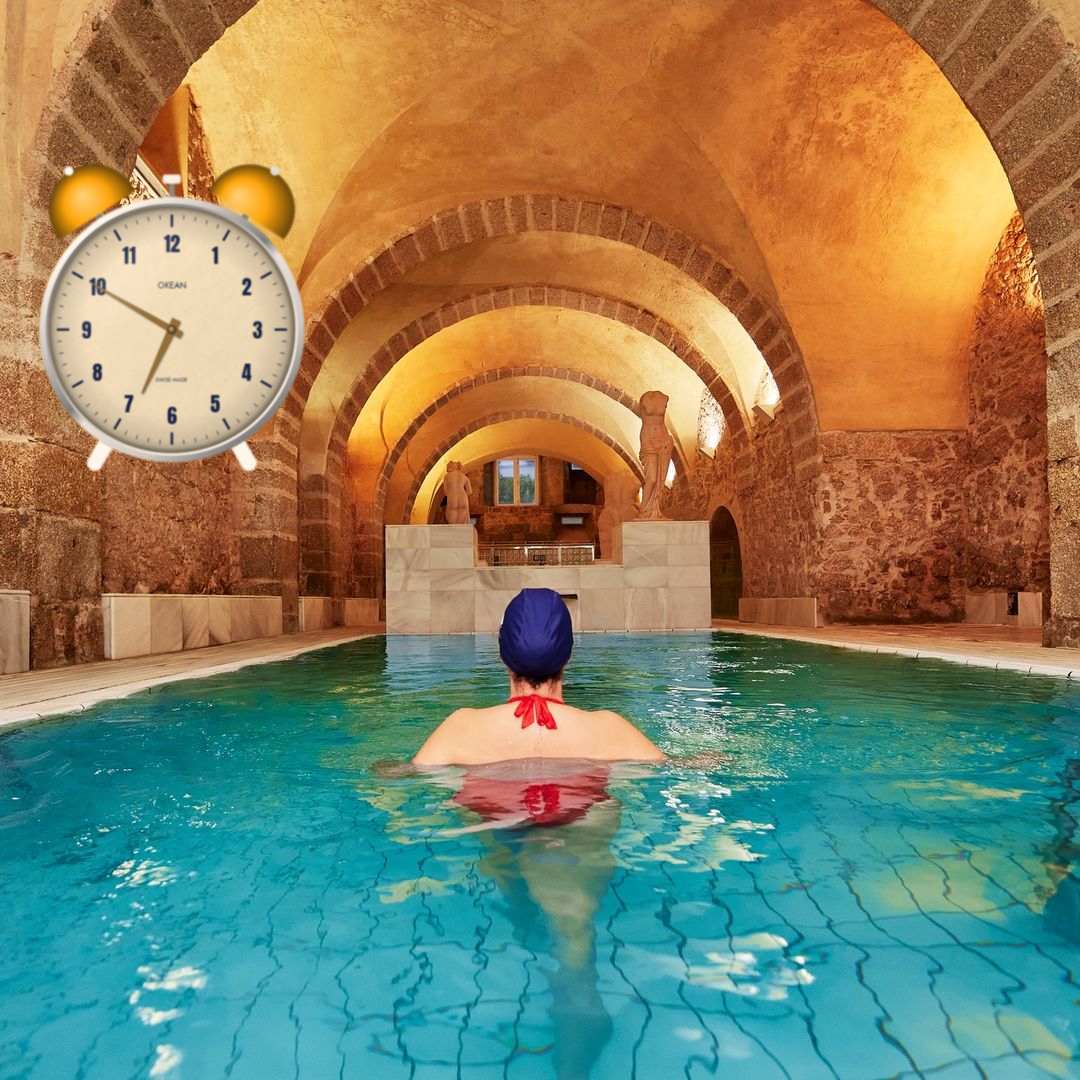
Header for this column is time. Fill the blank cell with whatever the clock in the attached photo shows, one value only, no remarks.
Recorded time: 6:50
